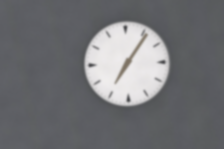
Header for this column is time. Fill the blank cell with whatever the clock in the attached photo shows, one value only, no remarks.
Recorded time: 7:06
